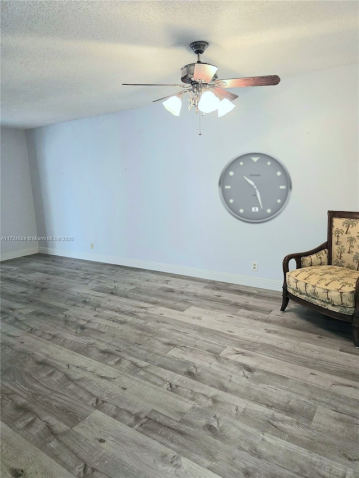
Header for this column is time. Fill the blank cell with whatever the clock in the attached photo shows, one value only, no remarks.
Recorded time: 10:27
